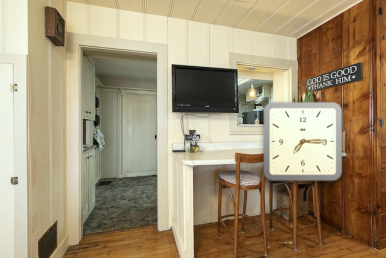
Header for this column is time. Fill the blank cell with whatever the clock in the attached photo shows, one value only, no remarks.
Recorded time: 7:15
